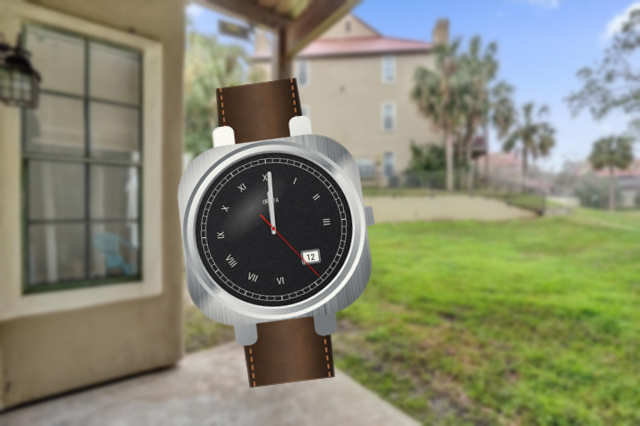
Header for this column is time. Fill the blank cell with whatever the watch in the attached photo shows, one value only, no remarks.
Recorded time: 12:00:24
